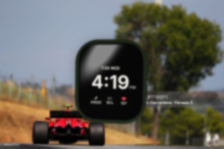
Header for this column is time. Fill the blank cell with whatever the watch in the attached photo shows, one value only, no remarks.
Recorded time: 4:19
